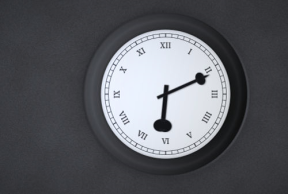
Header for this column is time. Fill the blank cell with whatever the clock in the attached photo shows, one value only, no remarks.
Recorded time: 6:11
